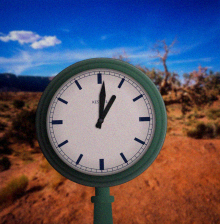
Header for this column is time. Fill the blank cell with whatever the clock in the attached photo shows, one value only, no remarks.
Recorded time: 1:01
